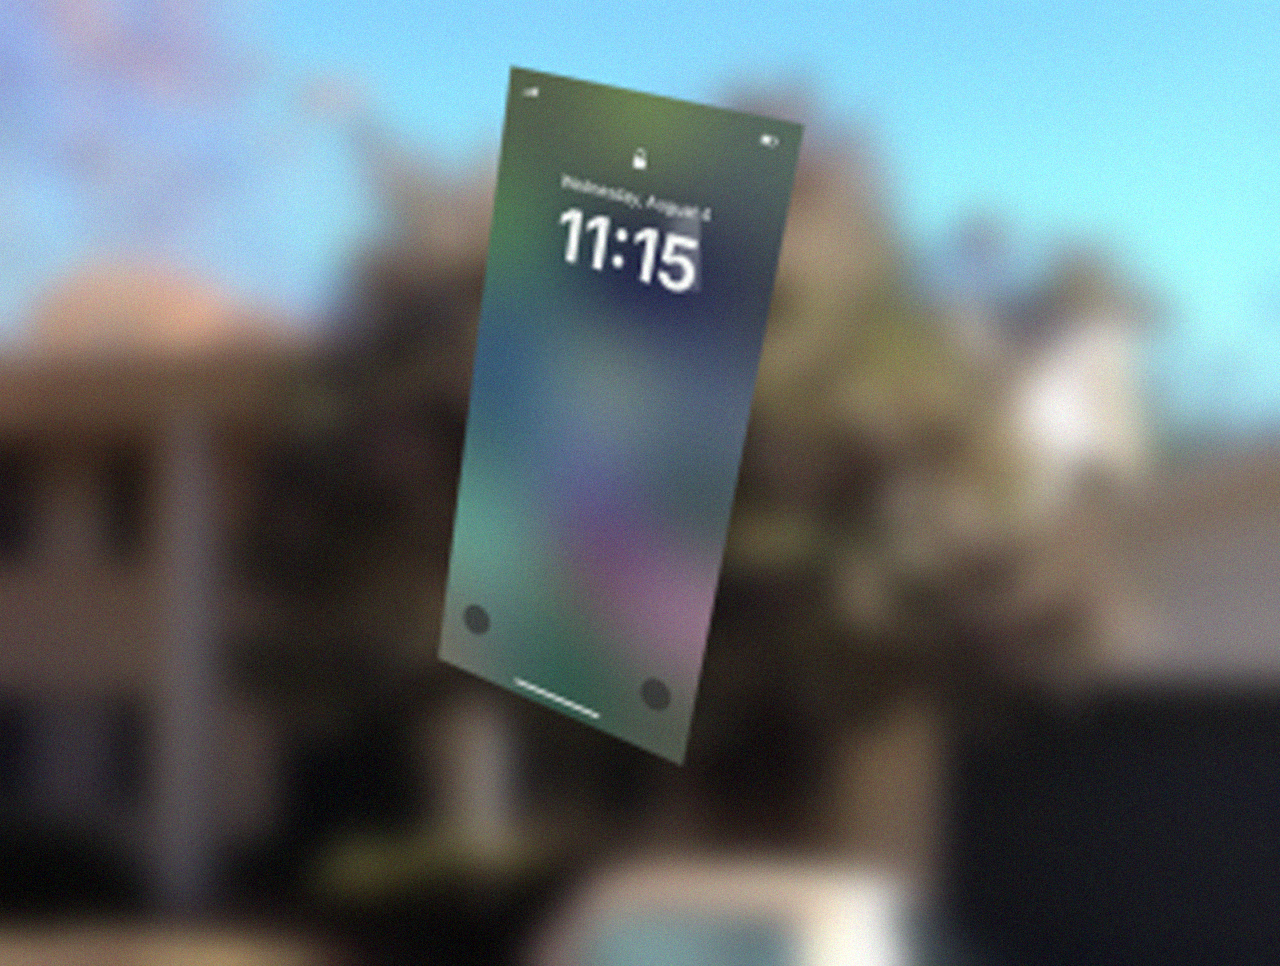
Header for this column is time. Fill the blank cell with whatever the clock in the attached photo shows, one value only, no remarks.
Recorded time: 11:15
